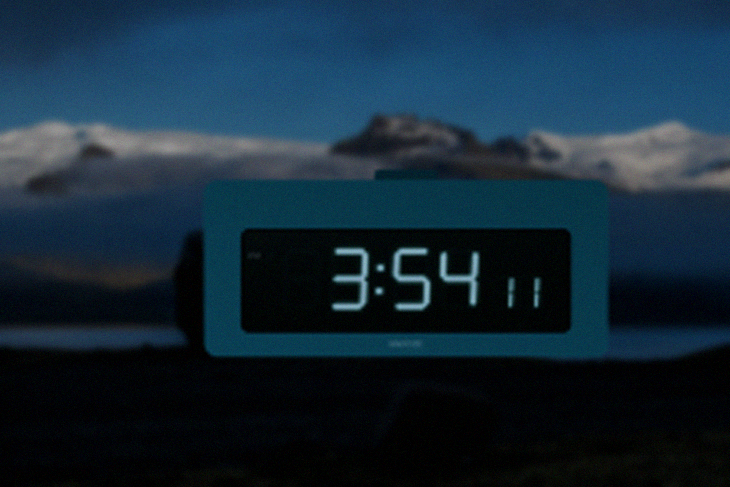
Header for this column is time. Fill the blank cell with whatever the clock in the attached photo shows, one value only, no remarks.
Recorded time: 3:54:11
